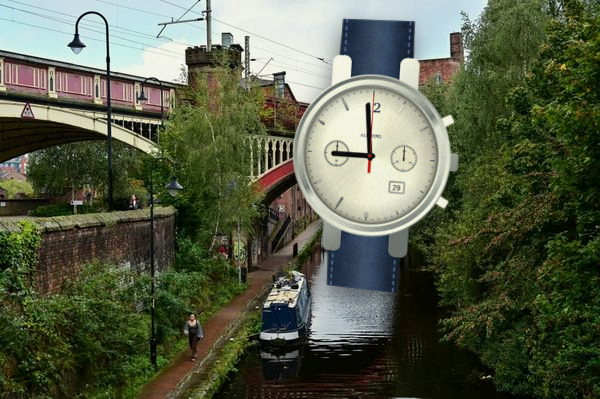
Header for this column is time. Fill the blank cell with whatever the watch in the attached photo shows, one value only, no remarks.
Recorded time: 8:59
